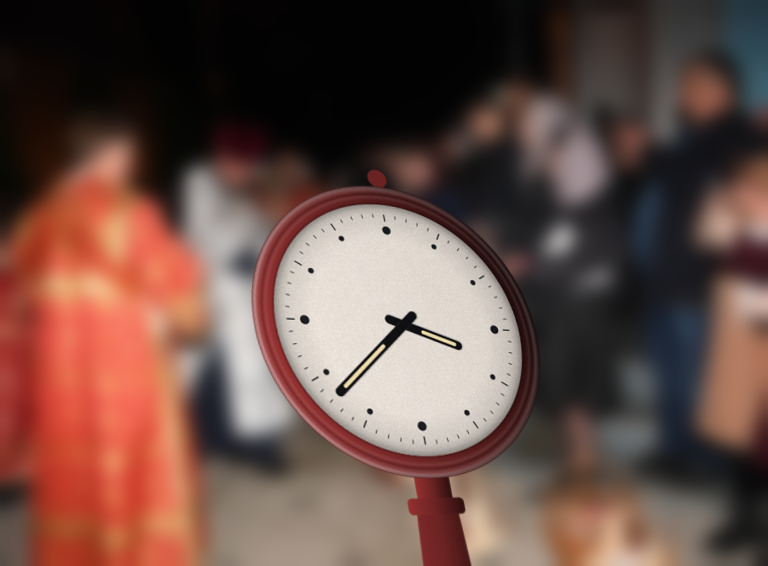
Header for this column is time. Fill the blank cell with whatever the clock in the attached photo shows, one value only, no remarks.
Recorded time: 3:38
